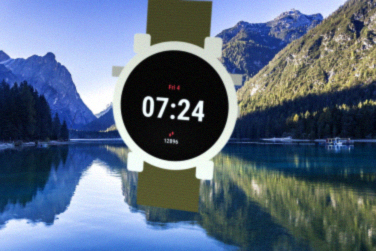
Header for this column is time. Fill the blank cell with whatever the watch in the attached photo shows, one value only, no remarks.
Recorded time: 7:24
